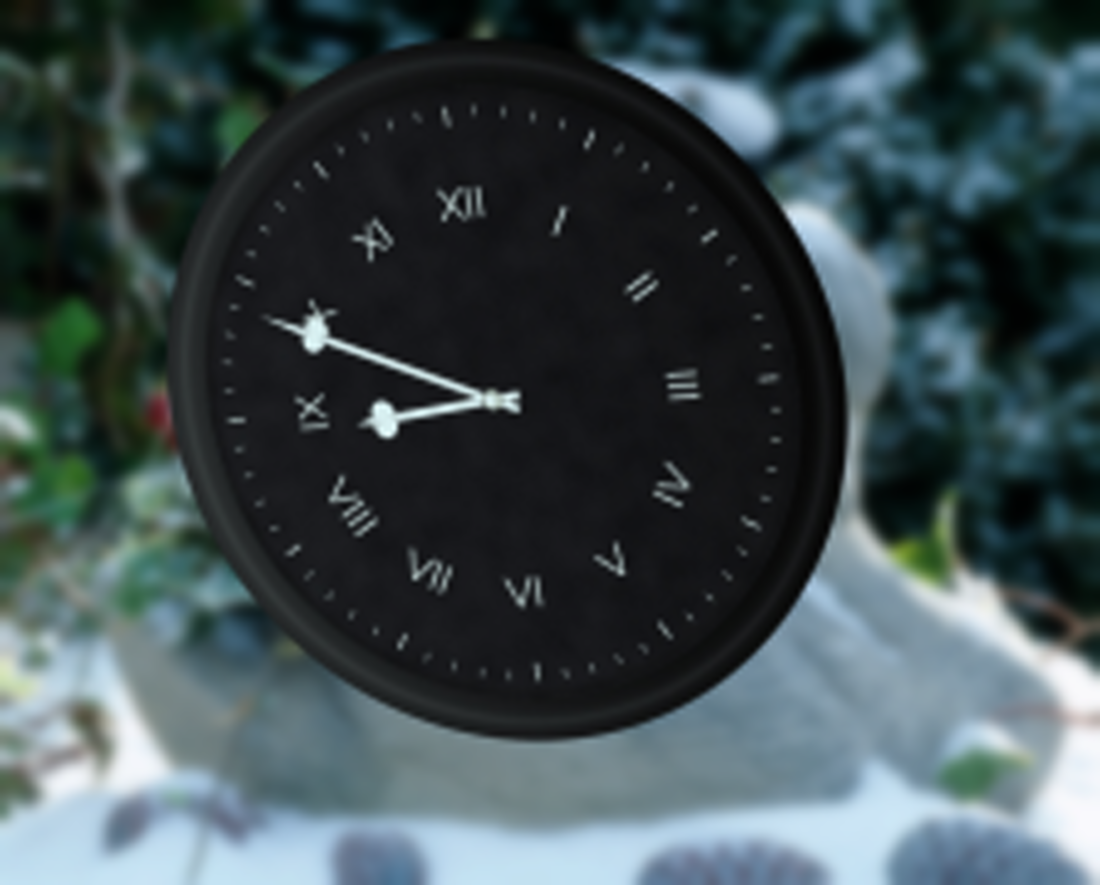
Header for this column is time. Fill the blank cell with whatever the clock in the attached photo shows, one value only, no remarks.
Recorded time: 8:49
